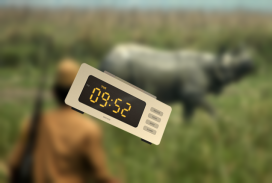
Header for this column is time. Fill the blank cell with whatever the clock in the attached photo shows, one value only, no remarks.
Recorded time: 9:52
